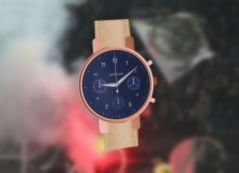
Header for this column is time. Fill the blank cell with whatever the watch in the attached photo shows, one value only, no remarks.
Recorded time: 9:09
